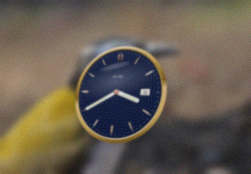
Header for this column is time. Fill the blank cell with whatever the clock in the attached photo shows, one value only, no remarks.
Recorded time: 3:40
